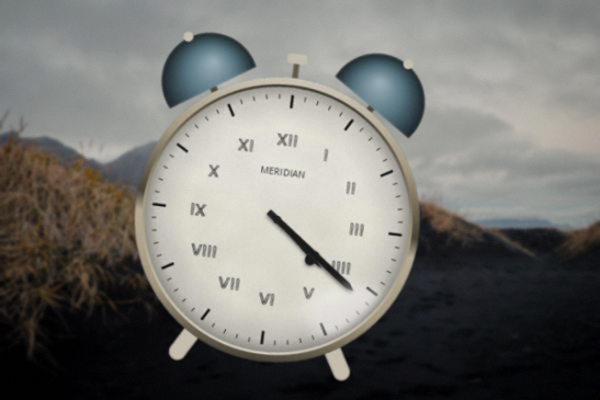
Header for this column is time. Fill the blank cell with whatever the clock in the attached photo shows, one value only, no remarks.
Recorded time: 4:21
